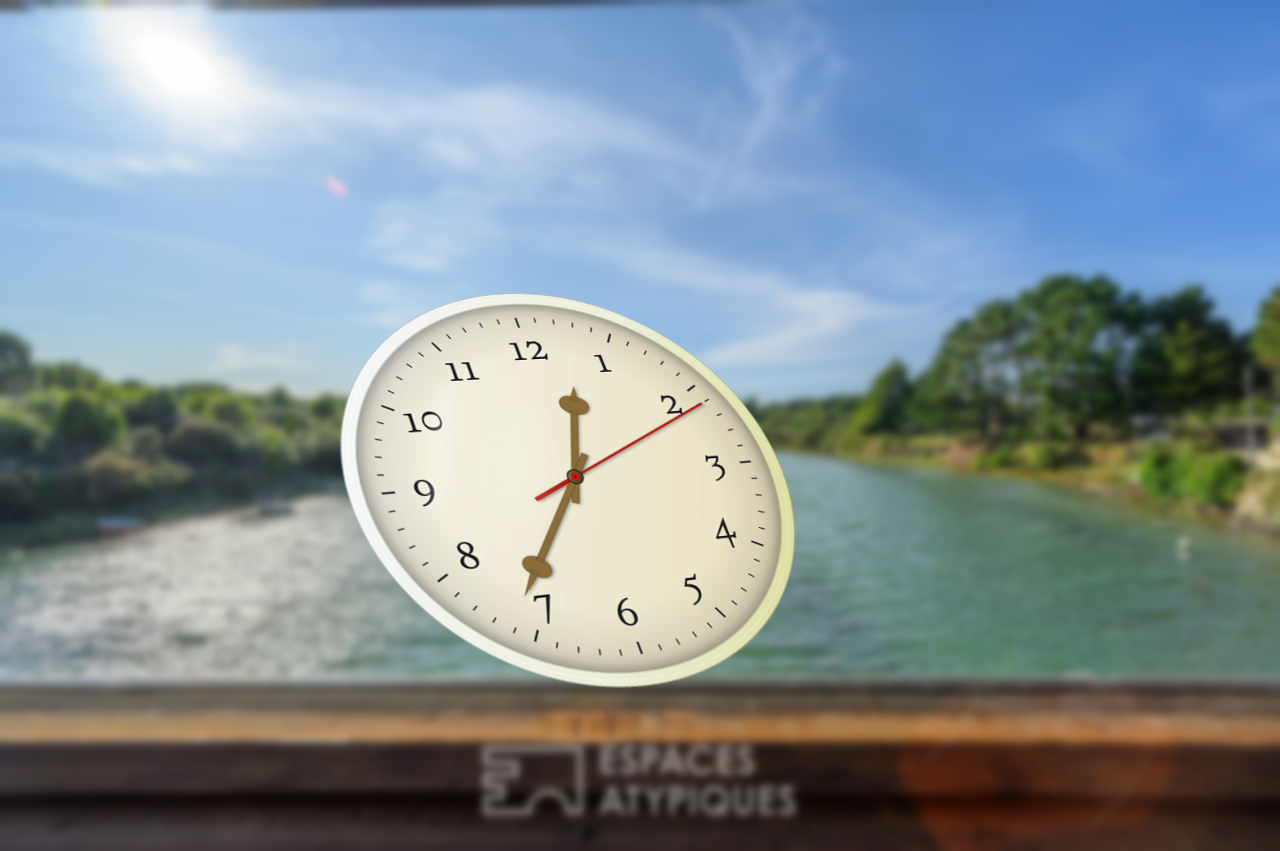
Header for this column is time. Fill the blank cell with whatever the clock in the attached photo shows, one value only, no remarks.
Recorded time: 12:36:11
